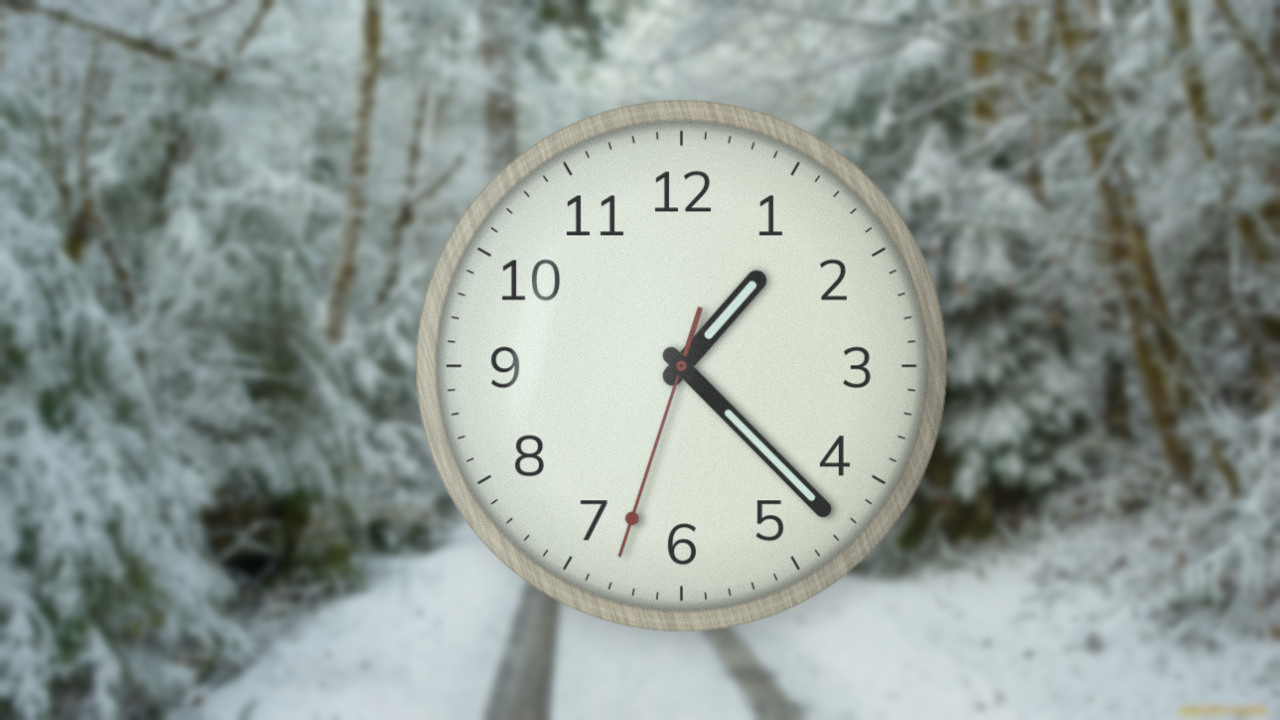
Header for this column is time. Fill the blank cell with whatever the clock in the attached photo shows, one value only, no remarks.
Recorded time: 1:22:33
